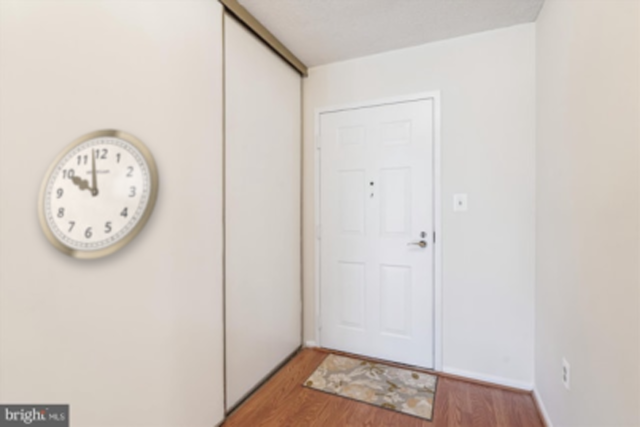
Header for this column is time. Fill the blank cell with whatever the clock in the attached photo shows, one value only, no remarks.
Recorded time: 9:58
